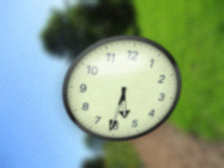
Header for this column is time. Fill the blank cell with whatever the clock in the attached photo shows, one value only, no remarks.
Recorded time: 5:31
